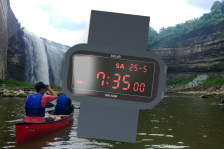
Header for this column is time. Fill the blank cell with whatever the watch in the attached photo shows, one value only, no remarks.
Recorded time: 7:35:00
